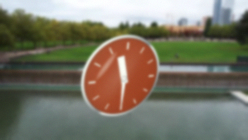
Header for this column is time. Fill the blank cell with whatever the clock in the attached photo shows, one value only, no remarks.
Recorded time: 11:30
